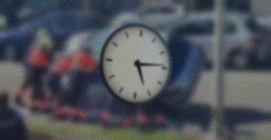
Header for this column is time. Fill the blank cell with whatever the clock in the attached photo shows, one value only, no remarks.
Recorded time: 5:14
